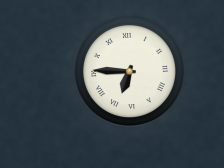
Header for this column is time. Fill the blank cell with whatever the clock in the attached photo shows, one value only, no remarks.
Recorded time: 6:46
